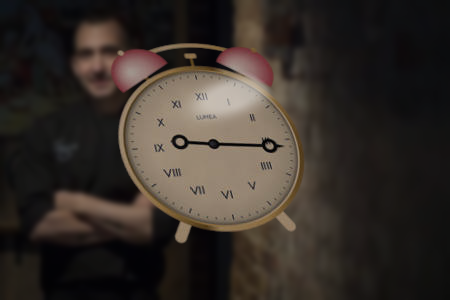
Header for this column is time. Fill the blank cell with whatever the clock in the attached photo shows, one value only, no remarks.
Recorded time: 9:16
